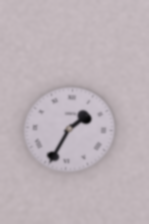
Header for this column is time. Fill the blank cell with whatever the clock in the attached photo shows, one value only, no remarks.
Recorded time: 1:34
